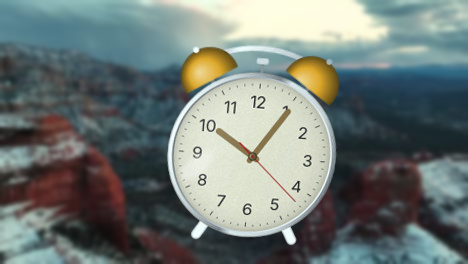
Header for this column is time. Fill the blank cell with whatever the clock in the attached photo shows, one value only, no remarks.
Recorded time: 10:05:22
